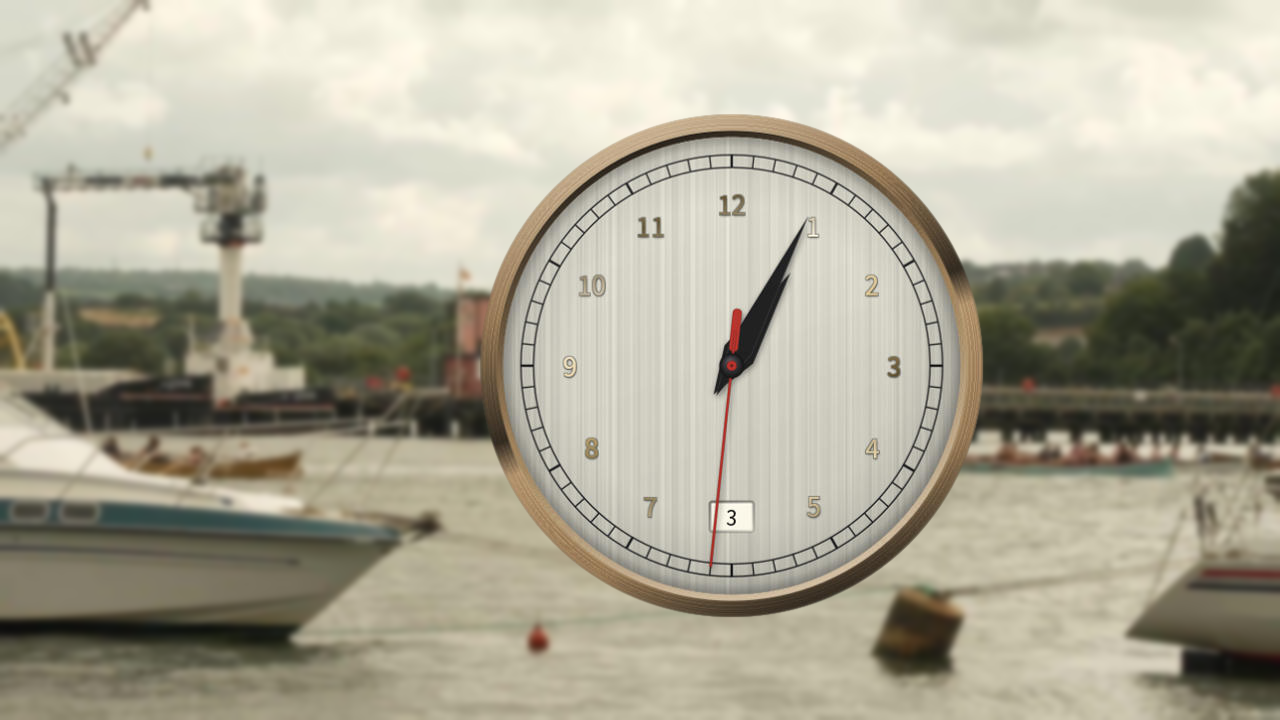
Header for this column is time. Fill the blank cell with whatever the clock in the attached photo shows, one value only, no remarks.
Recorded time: 1:04:31
